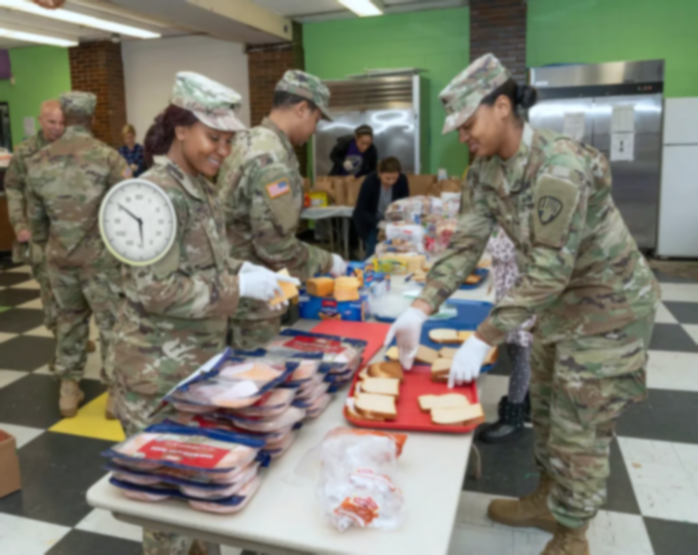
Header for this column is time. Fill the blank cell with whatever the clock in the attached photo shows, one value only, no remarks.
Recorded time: 5:51
